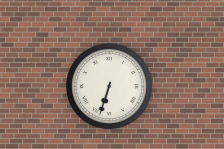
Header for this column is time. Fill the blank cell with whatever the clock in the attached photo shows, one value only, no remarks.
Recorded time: 6:33
